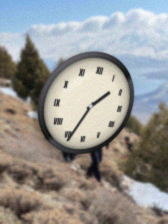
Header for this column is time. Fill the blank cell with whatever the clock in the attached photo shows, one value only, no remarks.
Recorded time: 1:34
